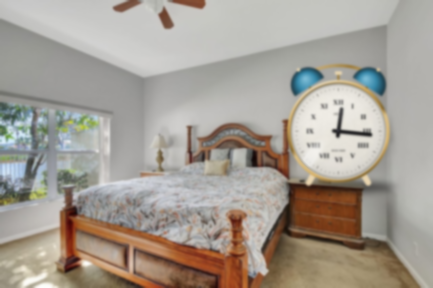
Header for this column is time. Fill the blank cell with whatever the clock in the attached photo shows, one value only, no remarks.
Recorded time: 12:16
